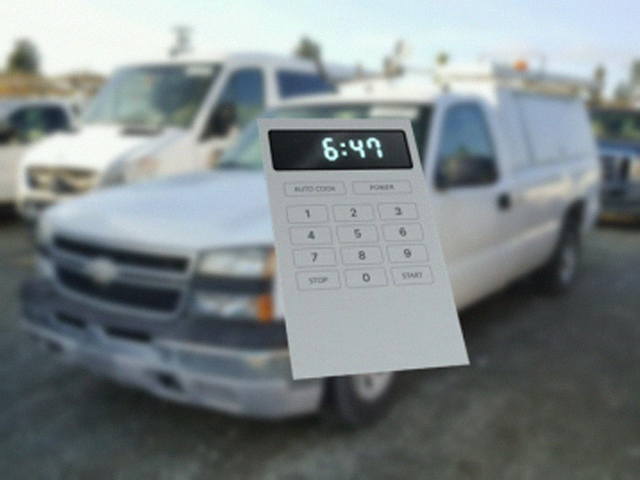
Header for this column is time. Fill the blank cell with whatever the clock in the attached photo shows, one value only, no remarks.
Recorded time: 6:47
